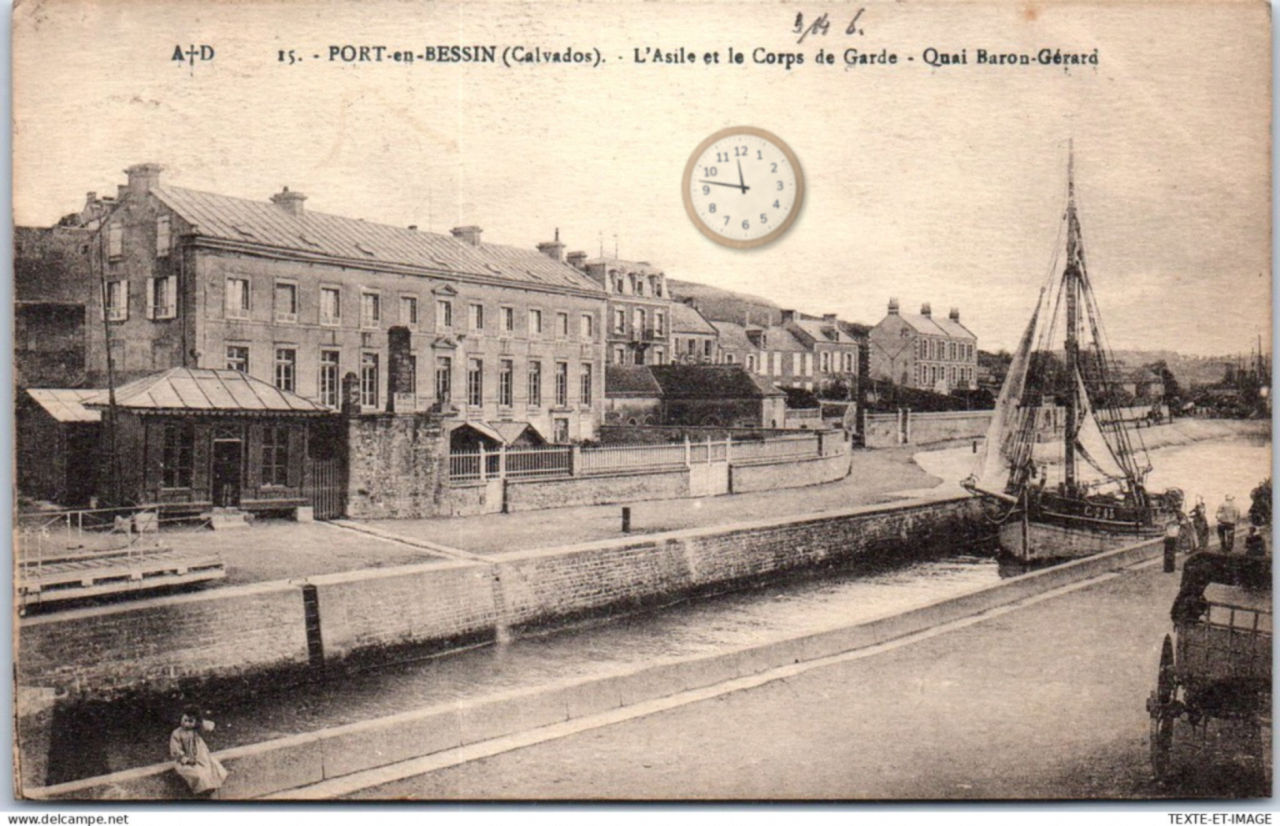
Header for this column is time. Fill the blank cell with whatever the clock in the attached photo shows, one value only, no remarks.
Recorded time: 11:47
